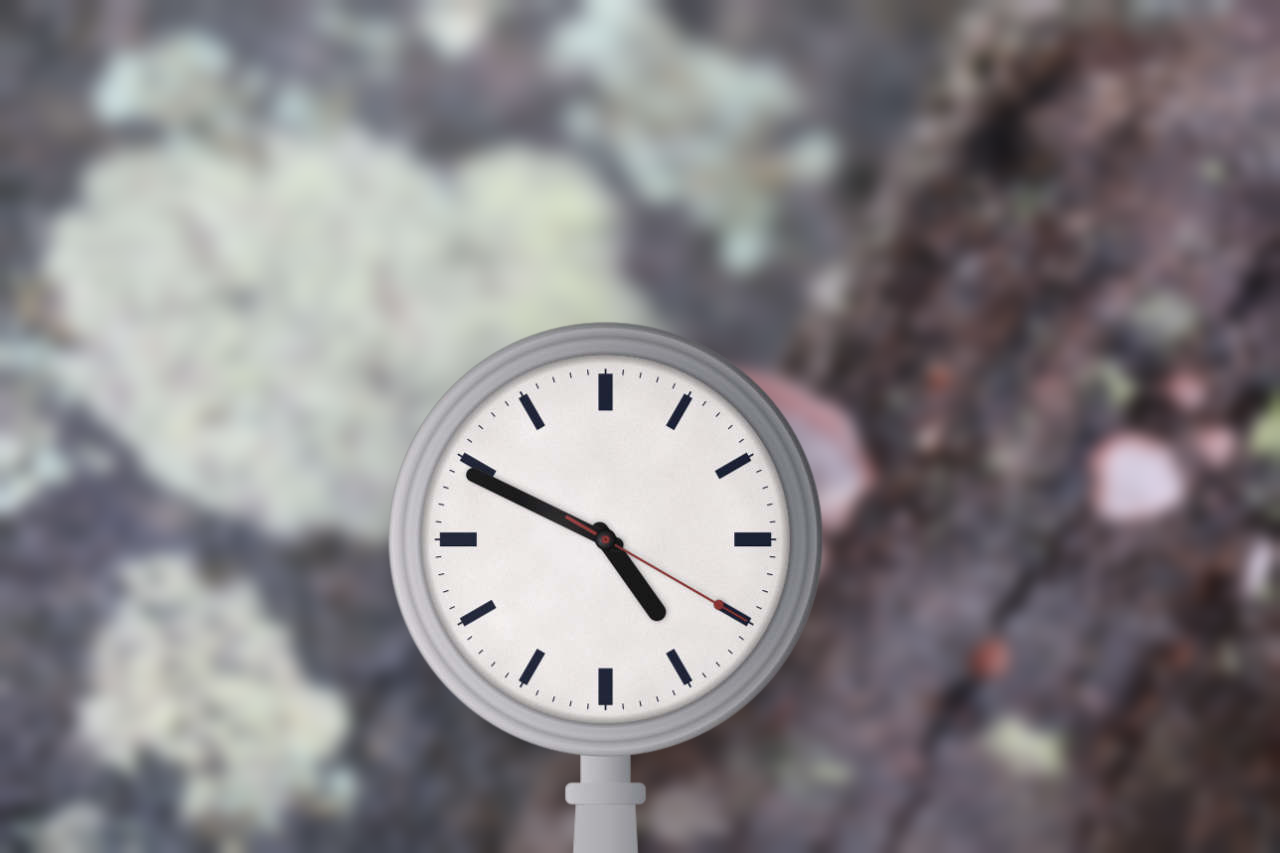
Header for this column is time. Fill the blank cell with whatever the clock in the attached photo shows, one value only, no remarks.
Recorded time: 4:49:20
